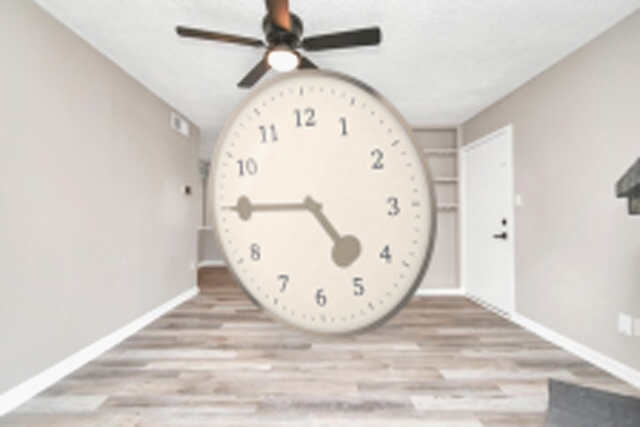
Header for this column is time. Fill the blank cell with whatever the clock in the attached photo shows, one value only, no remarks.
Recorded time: 4:45
